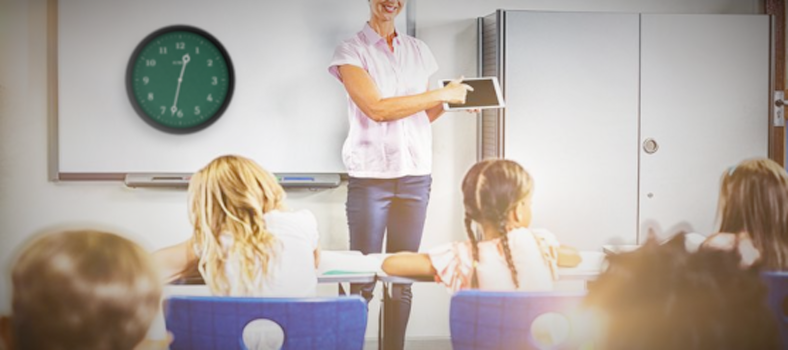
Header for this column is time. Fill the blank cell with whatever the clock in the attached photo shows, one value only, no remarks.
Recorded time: 12:32
